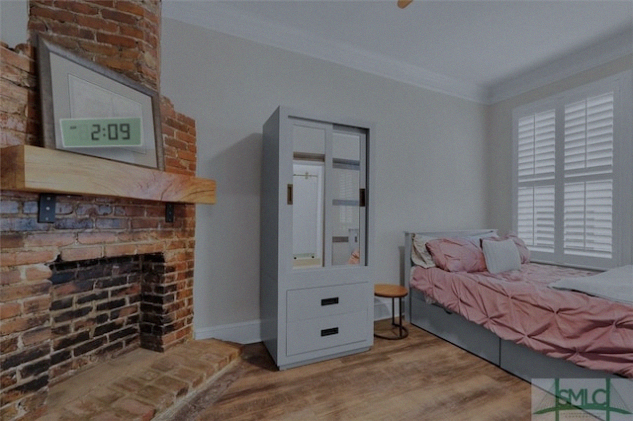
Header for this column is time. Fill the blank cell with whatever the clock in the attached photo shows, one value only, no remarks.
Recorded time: 2:09
